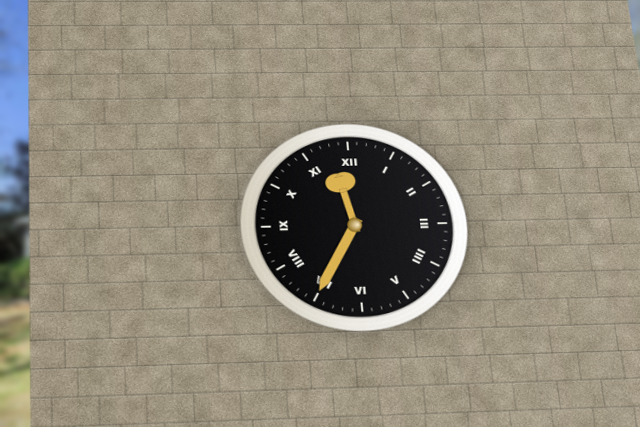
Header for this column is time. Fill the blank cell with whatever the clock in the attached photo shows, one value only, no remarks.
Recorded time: 11:35
